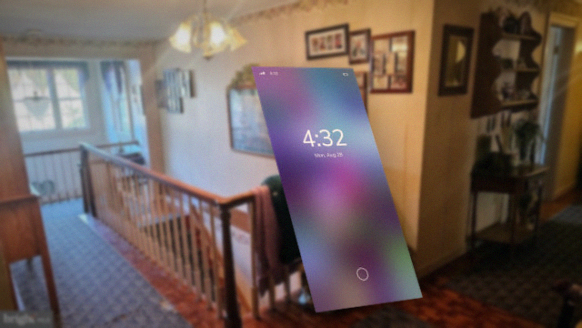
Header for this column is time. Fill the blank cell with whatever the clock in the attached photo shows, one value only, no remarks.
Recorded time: 4:32
